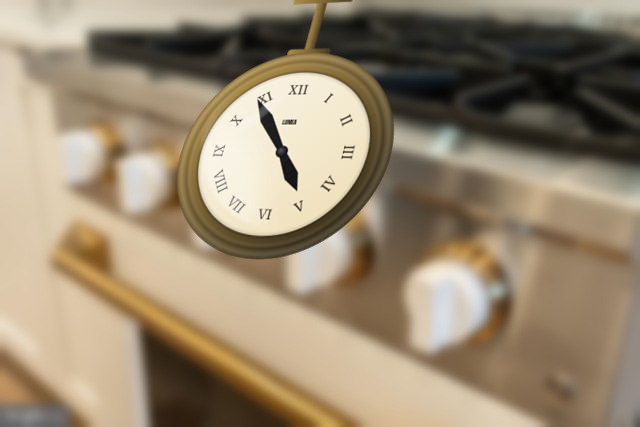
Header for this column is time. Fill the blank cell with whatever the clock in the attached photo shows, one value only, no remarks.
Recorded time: 4:54
